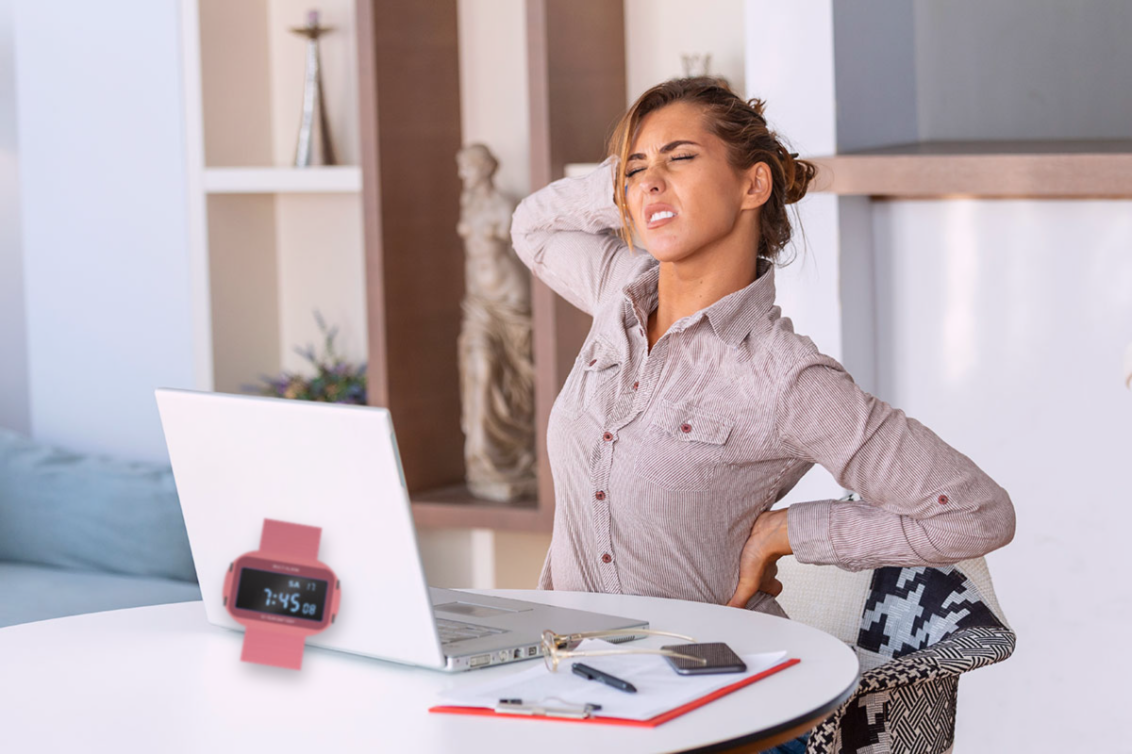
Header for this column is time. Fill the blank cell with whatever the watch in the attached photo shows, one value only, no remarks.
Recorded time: 7:45
